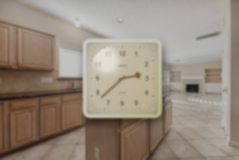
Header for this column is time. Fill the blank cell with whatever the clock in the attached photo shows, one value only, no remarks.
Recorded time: 2:38
